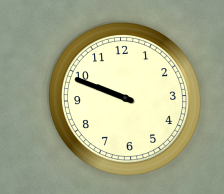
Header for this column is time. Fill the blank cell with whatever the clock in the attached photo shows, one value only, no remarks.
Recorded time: 9:49
